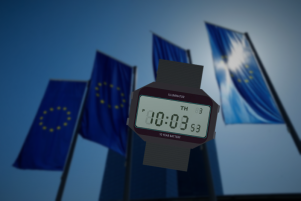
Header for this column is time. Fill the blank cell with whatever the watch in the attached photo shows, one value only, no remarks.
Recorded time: 10:03:53
